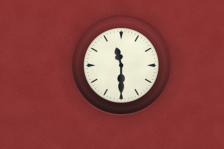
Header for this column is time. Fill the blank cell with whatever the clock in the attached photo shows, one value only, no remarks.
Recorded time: 11:30
